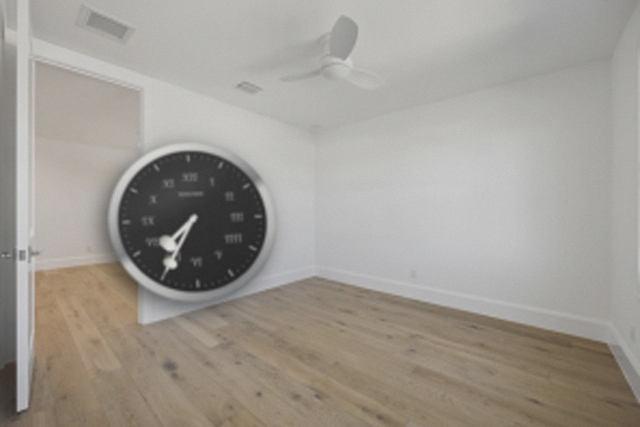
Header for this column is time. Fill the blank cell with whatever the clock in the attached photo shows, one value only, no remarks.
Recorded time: 7:35
